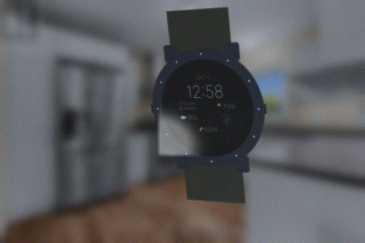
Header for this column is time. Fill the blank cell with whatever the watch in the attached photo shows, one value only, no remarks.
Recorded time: 12:58
